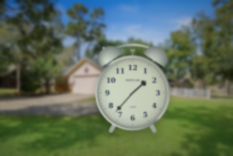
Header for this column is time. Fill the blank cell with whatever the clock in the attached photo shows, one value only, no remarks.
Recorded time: 1:37
